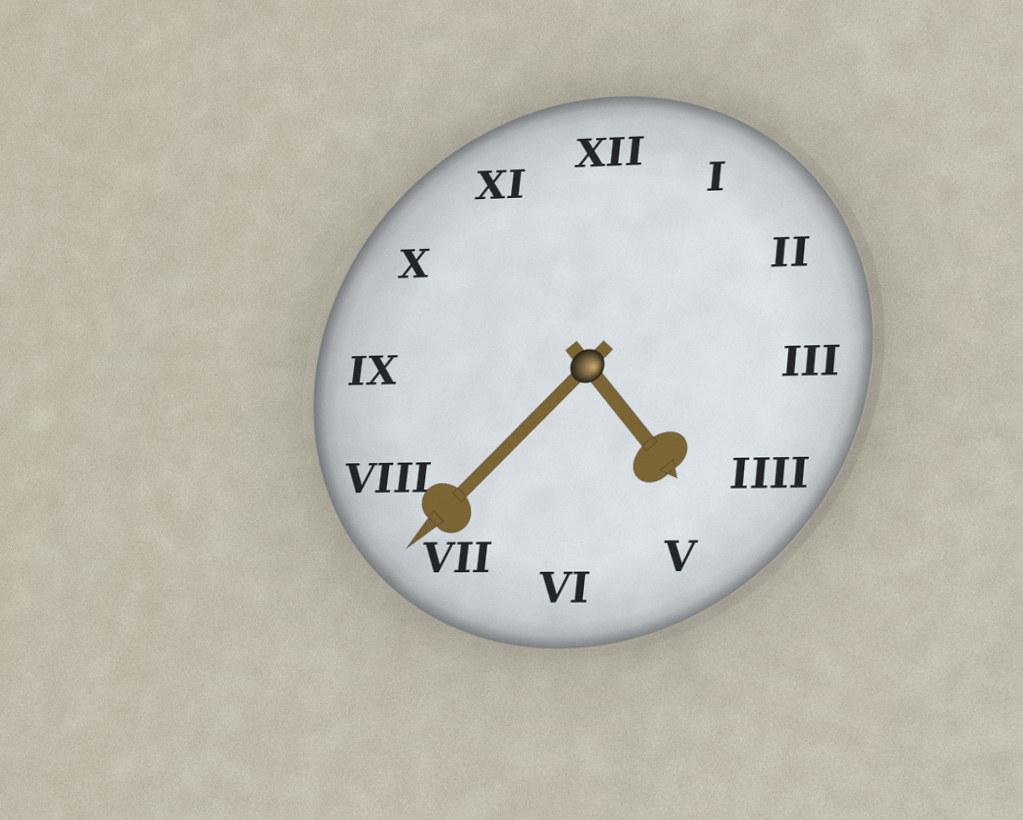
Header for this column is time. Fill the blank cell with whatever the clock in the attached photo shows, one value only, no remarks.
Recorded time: 4:37
